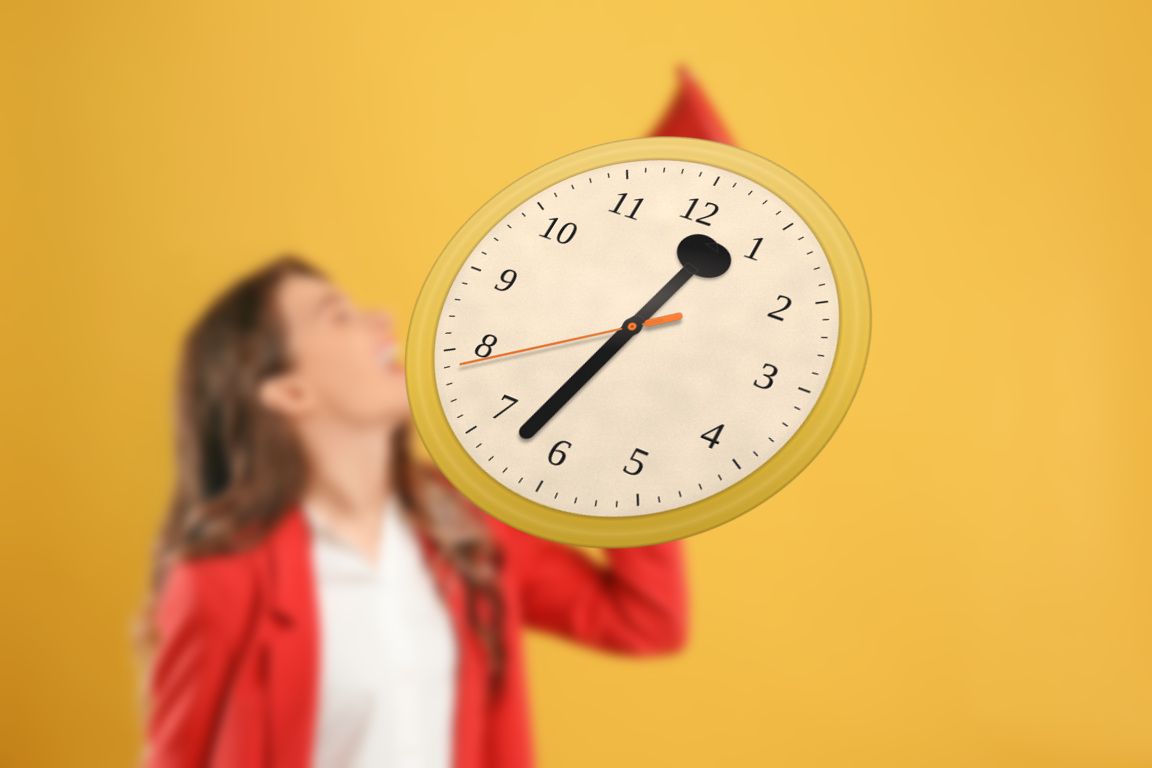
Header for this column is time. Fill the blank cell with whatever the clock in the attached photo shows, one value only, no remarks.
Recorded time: 12:32:39
